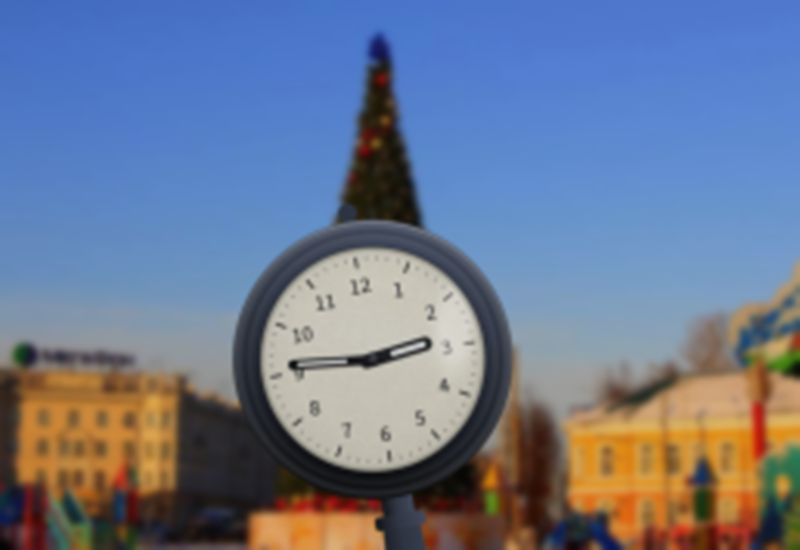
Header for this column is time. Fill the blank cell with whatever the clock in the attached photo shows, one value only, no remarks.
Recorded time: 2:46
